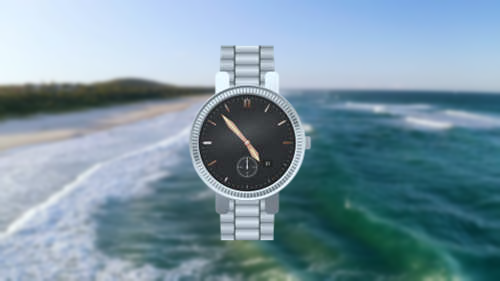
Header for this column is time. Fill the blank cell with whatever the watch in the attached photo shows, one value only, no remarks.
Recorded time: 4:53
